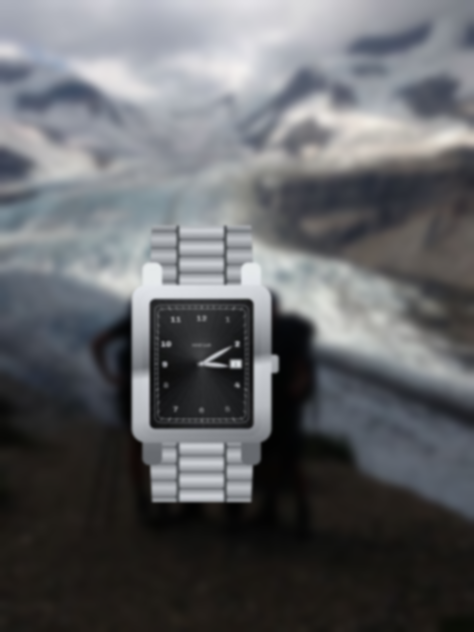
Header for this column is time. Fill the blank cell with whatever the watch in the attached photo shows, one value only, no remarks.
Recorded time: 3:10
